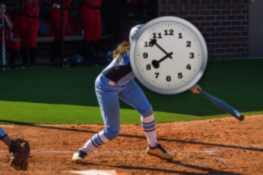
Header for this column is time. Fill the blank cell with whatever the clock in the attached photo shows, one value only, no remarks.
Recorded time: 7:52
